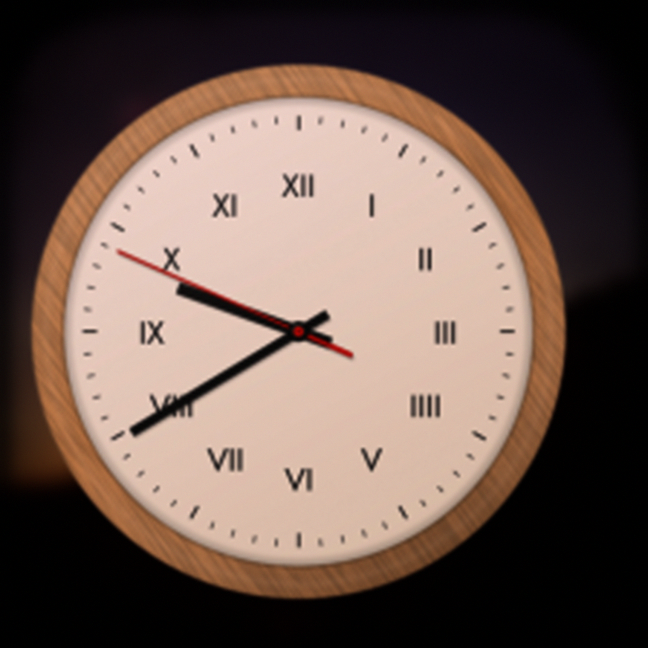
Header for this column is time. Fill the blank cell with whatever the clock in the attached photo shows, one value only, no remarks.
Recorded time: 9:39:49
